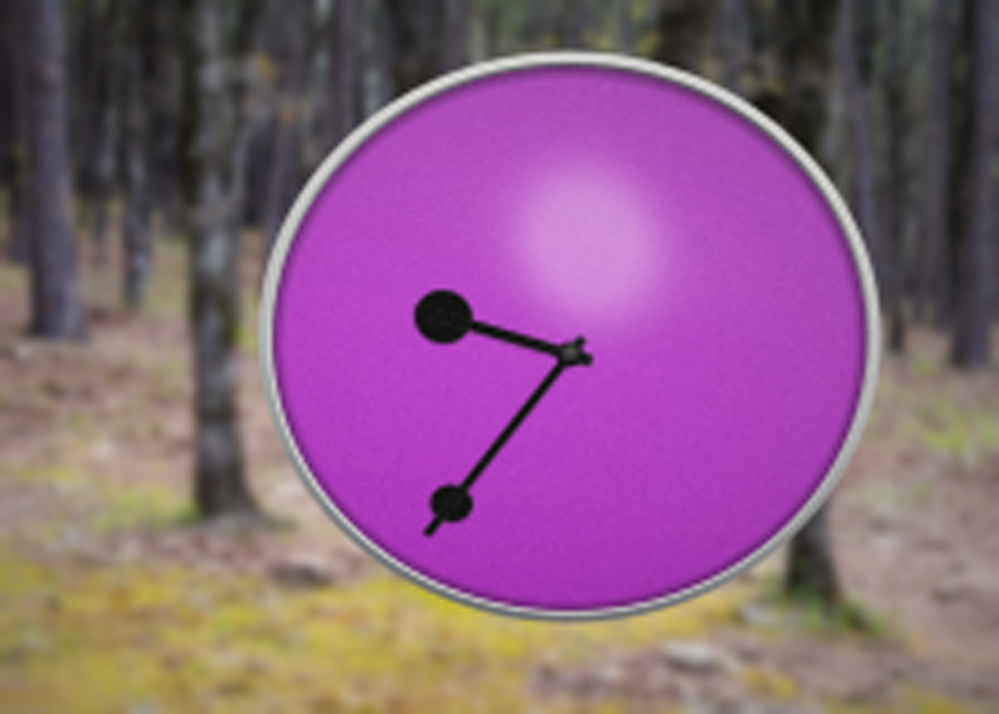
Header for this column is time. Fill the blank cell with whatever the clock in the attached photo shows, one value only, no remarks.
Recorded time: 9:36
